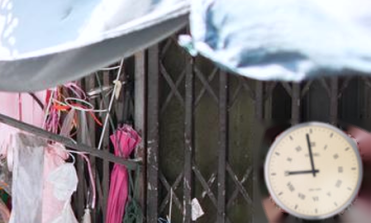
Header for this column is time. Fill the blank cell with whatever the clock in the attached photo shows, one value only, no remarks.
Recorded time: 8:59
